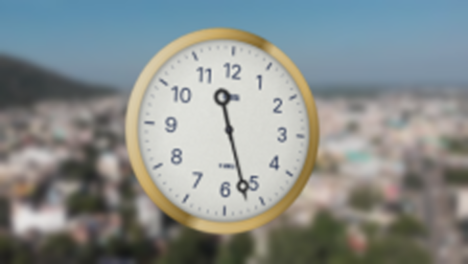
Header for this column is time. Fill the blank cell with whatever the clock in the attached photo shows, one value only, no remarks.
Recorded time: 11:27
